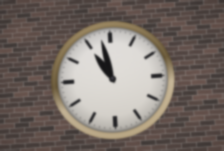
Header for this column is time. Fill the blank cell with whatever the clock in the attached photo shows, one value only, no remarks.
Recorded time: 10:58
